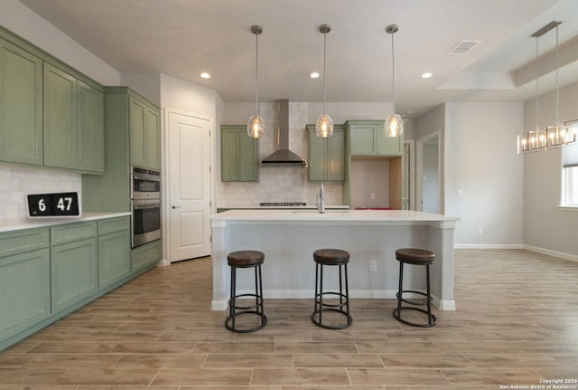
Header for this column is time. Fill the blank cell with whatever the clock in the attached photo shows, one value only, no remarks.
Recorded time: 6:47
